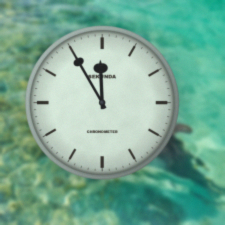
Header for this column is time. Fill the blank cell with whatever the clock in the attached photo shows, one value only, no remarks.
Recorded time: 11:55
